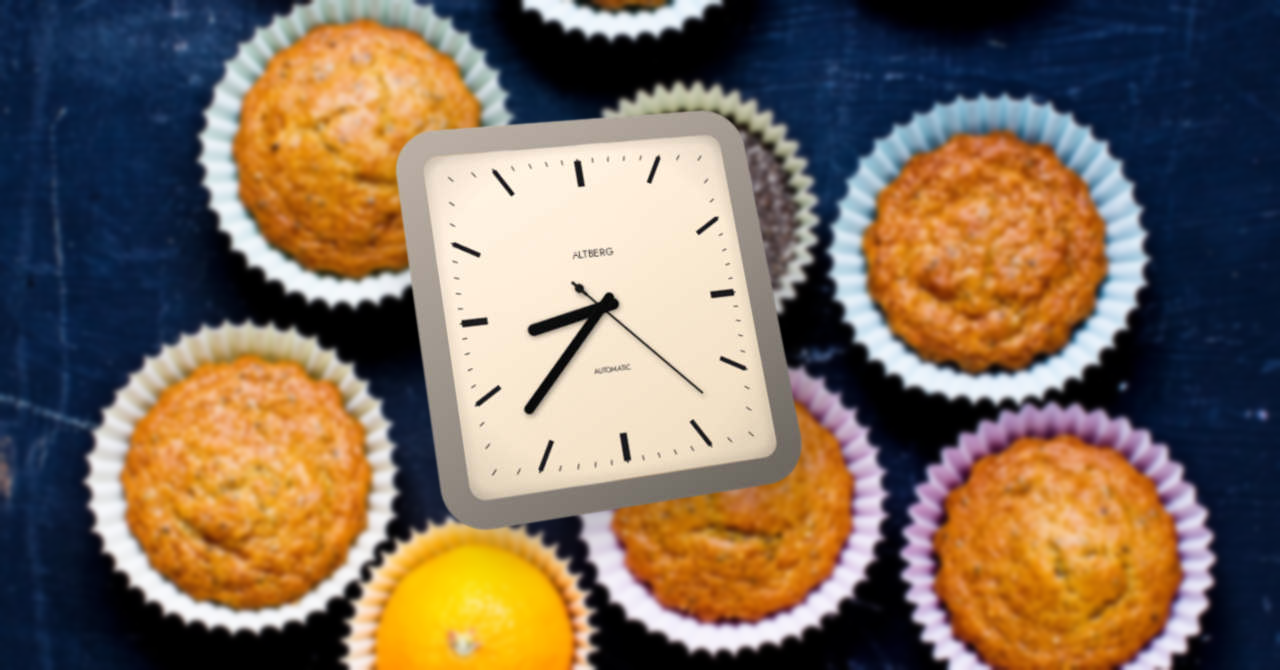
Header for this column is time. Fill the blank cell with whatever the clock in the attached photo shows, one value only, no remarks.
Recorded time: 8:37:23
